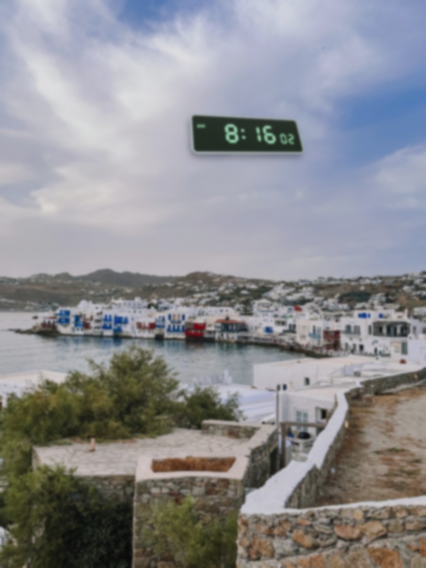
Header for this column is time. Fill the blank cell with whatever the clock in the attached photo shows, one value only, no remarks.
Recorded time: 8:16
